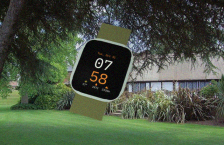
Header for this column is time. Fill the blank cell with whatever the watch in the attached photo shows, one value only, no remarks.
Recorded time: 7:58
